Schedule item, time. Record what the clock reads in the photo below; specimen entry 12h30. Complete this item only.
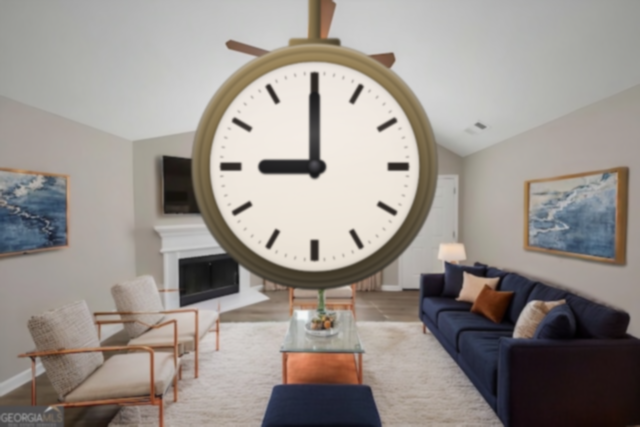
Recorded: 9h00
